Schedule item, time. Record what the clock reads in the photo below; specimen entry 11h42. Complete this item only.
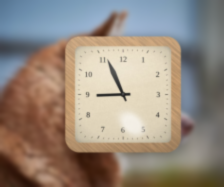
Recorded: 8h56
